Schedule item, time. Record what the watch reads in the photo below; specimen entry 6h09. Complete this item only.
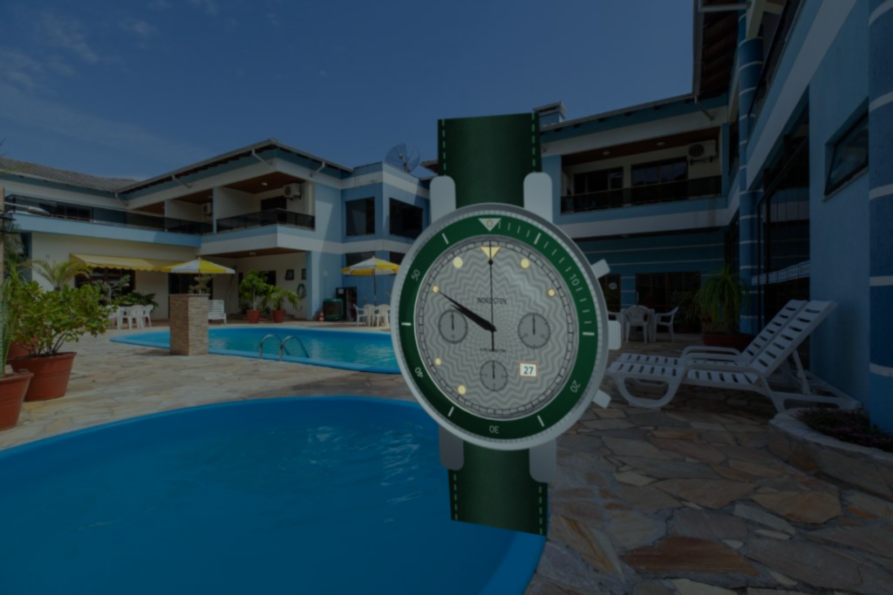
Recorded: 9h50
